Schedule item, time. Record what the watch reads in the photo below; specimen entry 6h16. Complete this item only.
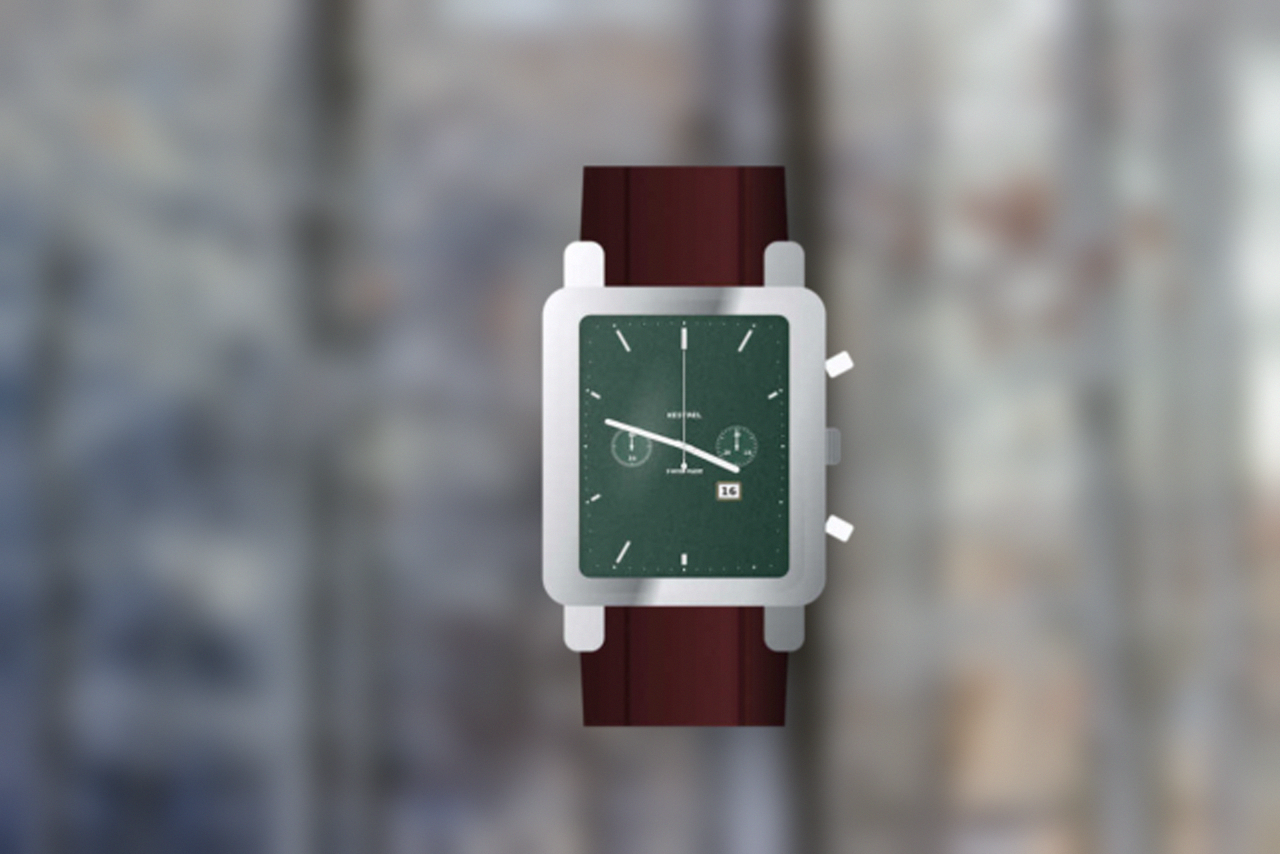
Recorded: 3h48
